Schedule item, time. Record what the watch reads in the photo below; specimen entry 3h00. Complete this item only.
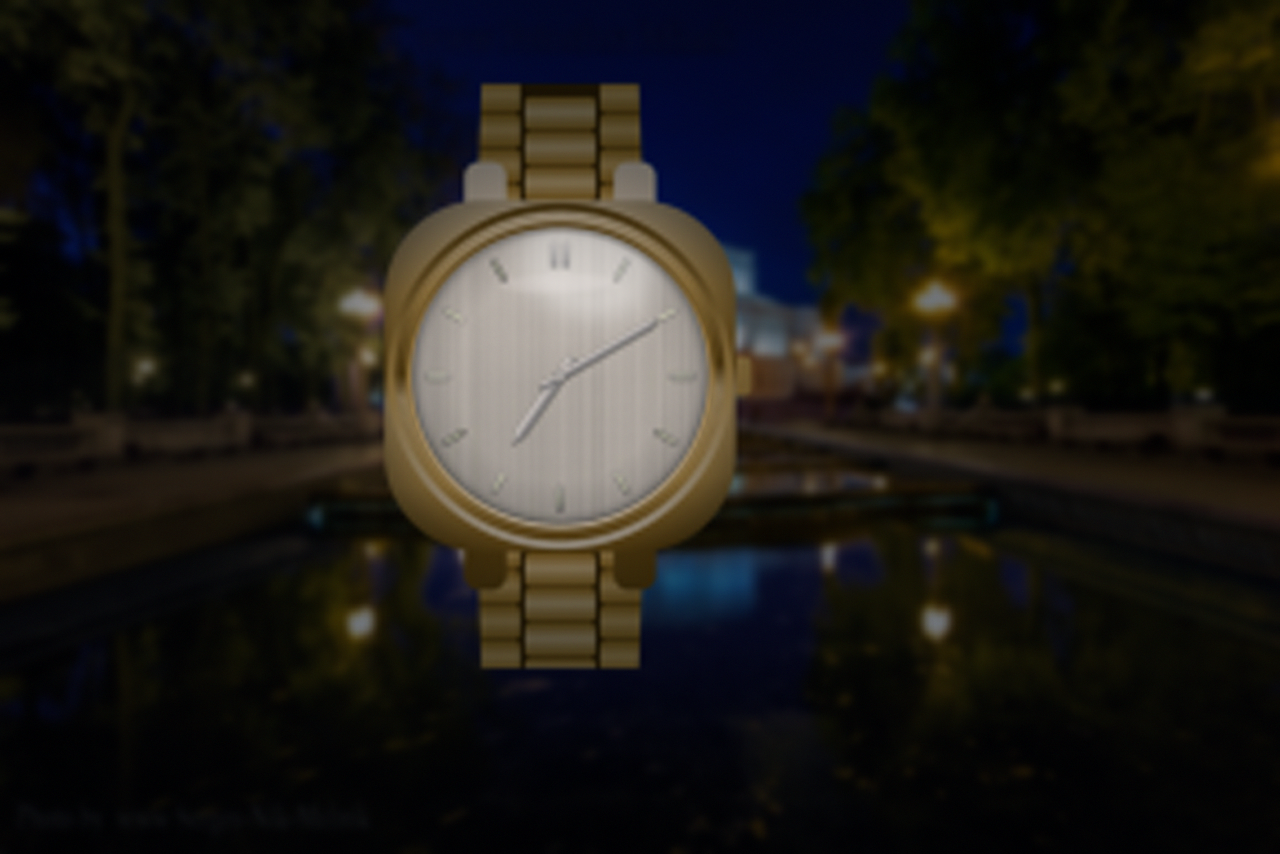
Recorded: 7h10
